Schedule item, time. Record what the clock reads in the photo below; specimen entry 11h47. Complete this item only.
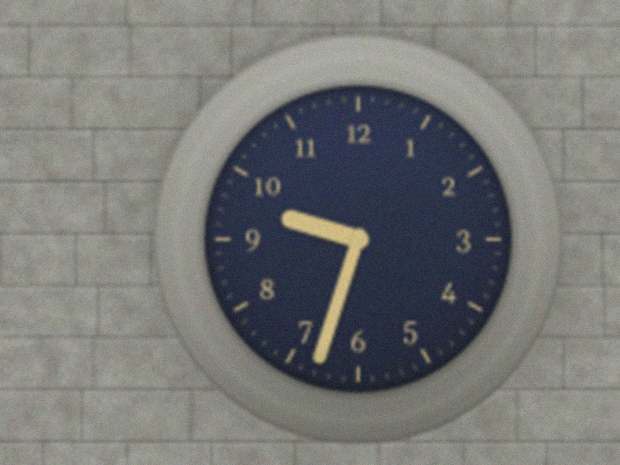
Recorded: 9h33
